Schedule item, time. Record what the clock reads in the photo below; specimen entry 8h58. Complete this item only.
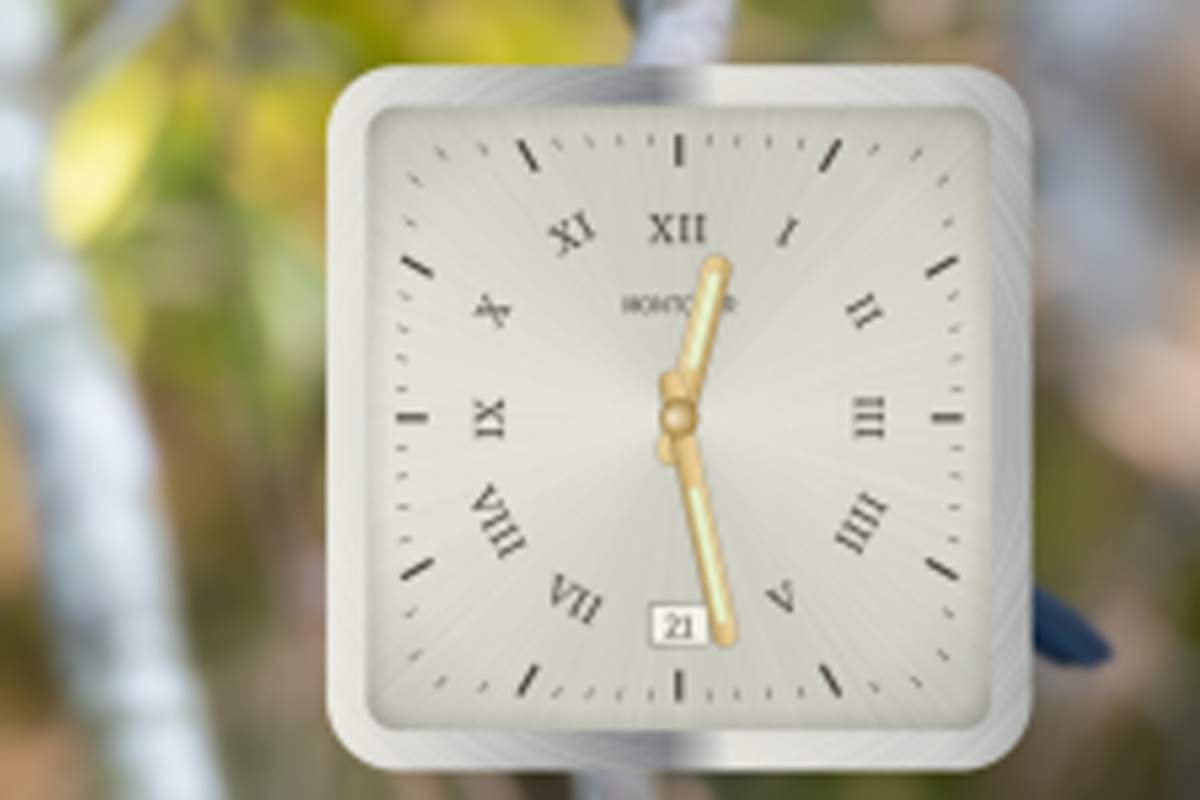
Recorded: 12h28
